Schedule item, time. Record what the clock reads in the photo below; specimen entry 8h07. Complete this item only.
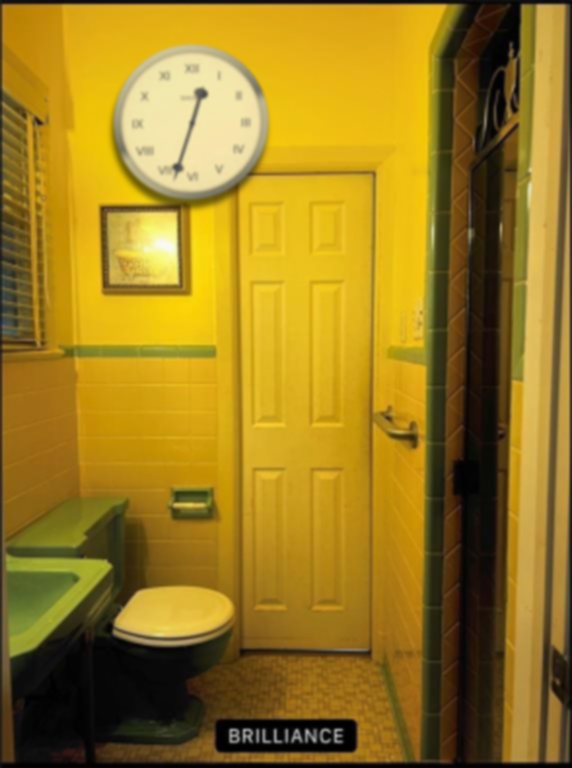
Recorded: 12h33
